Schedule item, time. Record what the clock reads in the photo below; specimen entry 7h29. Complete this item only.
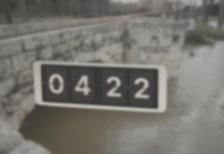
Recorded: 4h22
